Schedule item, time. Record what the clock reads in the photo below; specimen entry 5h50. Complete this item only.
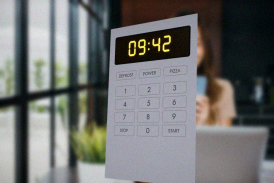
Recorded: 9h42
